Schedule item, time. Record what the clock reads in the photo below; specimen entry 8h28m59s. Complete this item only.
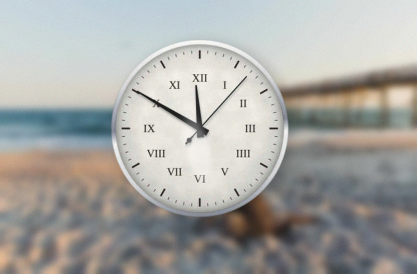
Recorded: 11h50m07s
